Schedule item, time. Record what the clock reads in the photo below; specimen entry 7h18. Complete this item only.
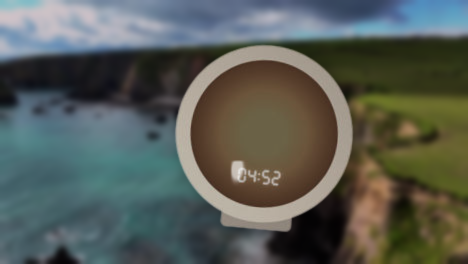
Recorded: 4h52
